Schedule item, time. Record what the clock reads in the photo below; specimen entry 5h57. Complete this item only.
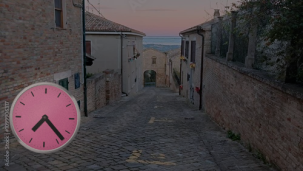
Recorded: 7h23
